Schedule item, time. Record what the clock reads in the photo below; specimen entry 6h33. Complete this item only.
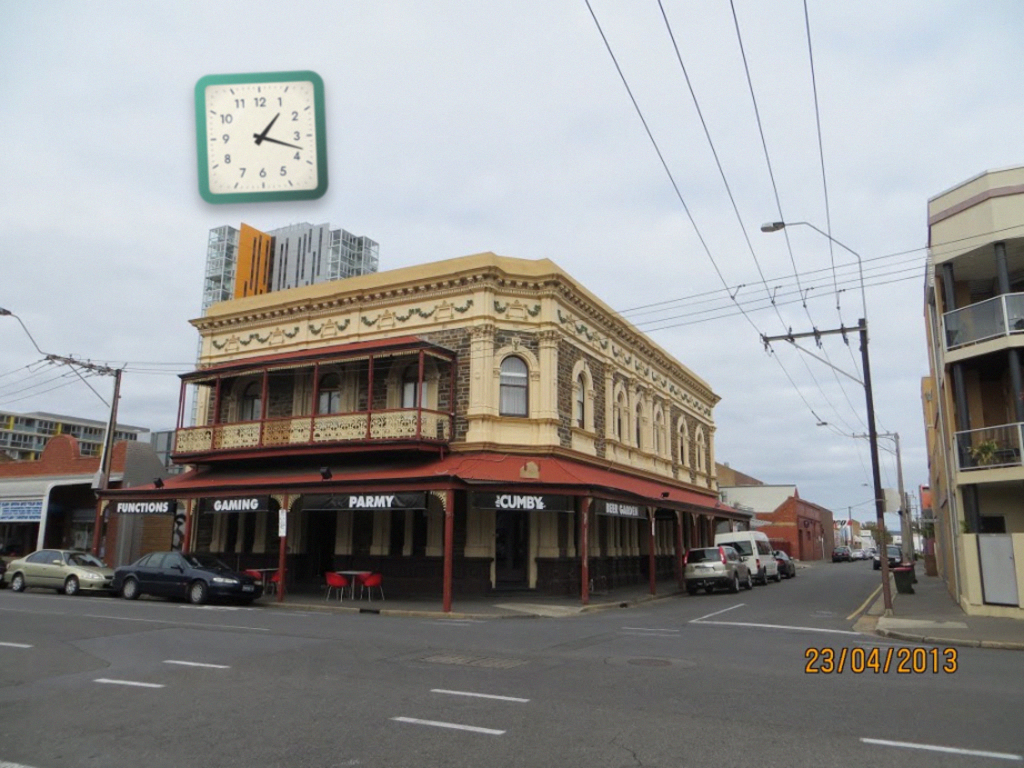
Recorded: 1h18
